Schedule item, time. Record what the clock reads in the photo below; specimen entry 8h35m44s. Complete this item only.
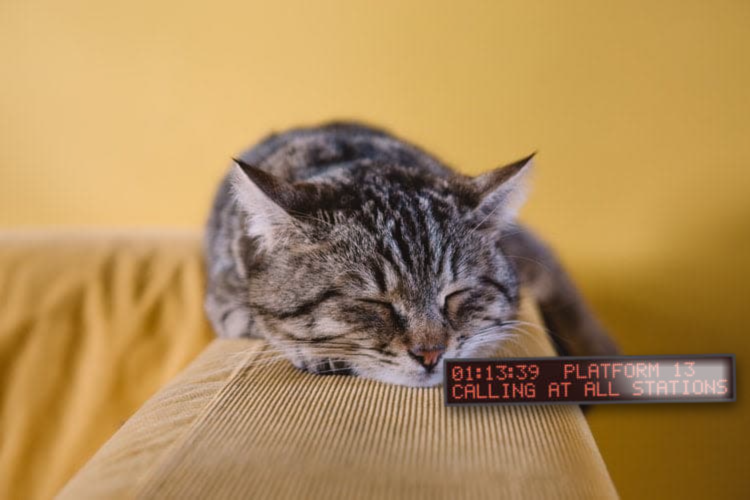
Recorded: 1h13m39s
